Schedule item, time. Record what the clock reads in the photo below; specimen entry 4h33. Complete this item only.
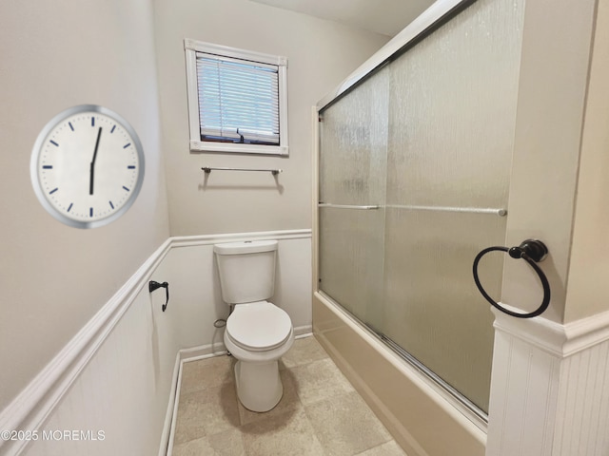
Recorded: 6h02
